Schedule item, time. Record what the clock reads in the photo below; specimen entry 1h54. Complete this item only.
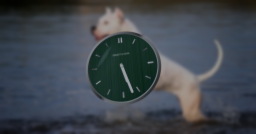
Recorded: 5h27
